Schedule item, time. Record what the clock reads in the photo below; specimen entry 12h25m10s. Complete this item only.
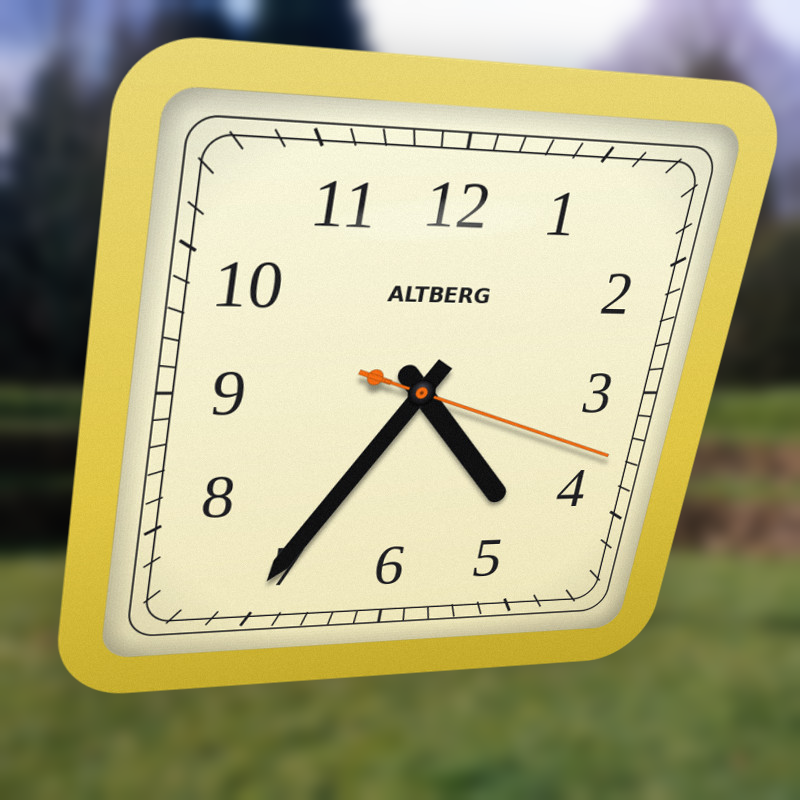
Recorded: 4h35m18s
